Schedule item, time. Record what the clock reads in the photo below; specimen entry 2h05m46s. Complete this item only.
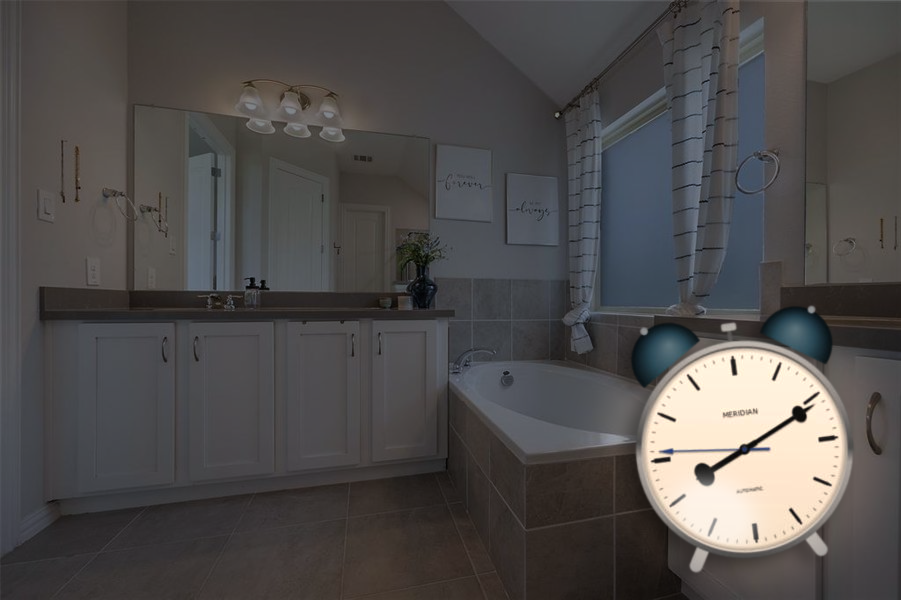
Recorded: 8h10m46s
